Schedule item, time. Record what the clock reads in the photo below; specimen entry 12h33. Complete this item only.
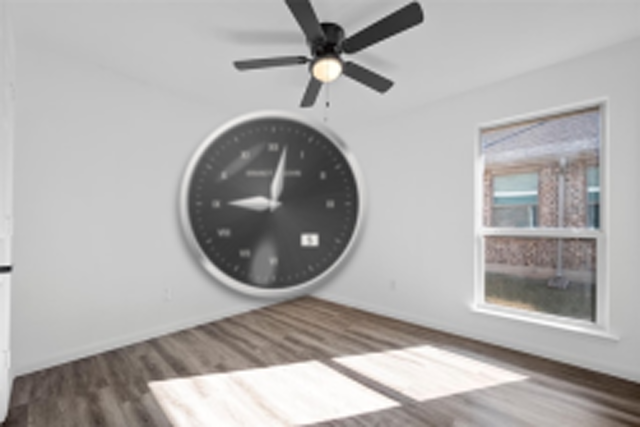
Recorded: 9h02
